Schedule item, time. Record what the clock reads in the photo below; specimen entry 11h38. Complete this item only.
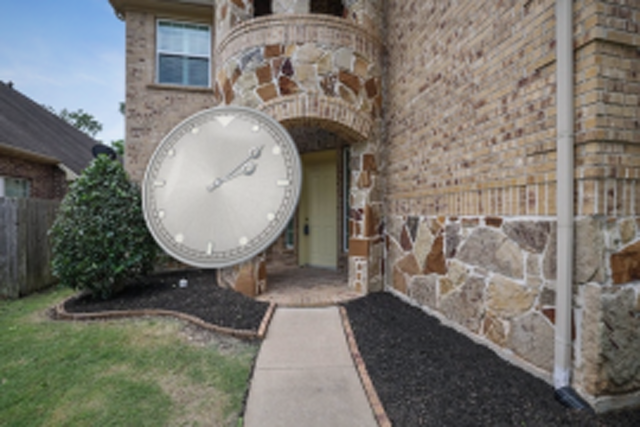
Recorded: 2h08
